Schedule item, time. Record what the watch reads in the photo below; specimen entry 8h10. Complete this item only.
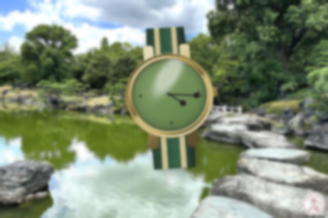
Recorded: 4h16
